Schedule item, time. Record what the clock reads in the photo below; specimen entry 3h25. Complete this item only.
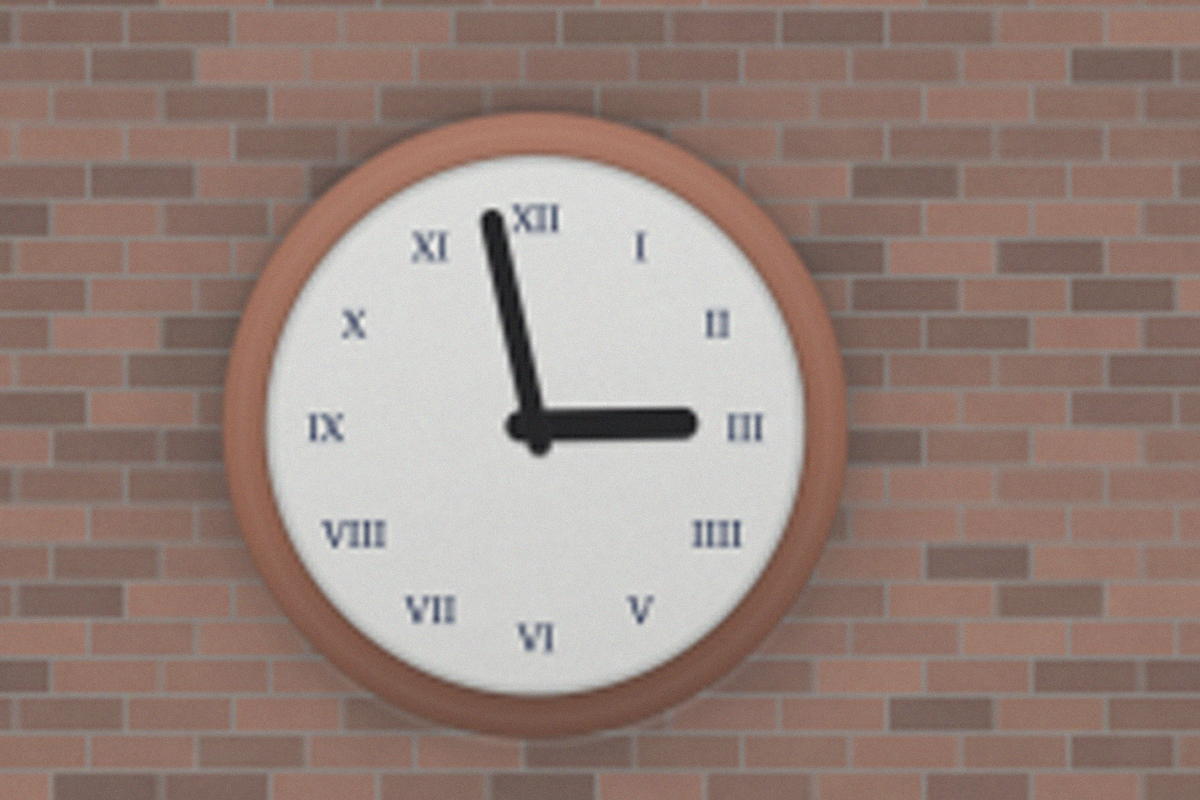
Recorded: 2h58
